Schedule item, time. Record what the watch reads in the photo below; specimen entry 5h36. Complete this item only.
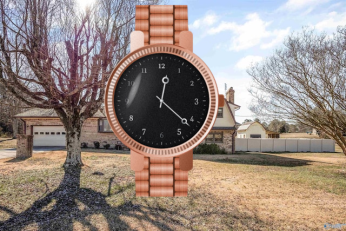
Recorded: 12h22
